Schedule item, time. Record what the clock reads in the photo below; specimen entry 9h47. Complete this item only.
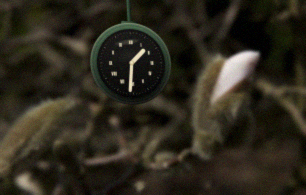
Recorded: 1h31
